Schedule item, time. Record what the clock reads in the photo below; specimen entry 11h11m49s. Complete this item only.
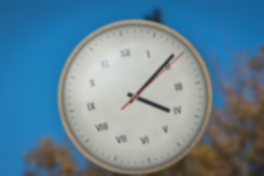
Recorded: 4h09m10s
